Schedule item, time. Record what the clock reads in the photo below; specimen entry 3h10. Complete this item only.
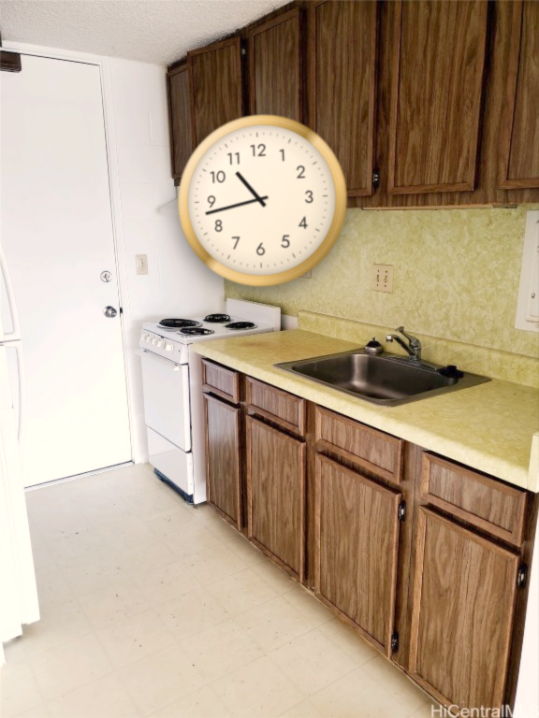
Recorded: 10h43
